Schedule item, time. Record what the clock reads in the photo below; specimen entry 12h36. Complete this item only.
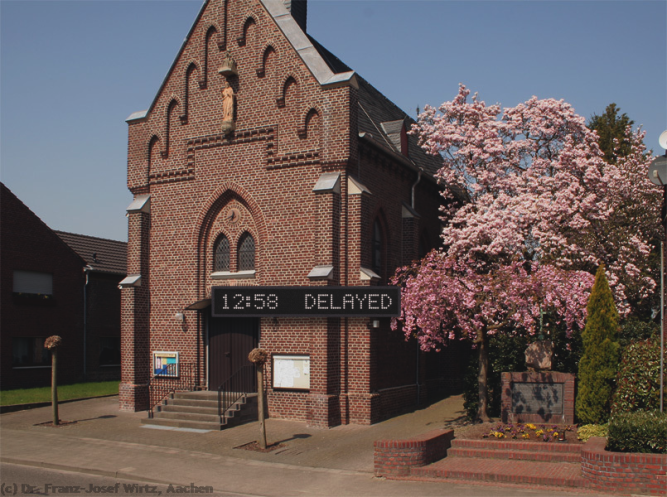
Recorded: 12h58
